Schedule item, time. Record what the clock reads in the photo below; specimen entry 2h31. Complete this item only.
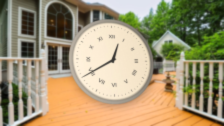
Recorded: 12h40
